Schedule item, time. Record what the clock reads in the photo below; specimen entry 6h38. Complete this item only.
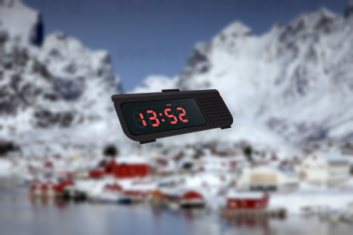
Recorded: 13h52
